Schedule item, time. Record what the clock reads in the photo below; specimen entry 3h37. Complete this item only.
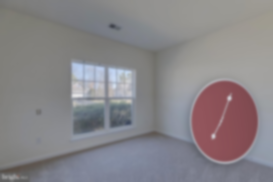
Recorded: 7h04
